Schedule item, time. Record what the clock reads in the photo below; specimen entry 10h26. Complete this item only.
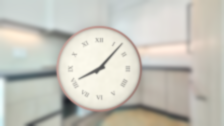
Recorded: 8h07
